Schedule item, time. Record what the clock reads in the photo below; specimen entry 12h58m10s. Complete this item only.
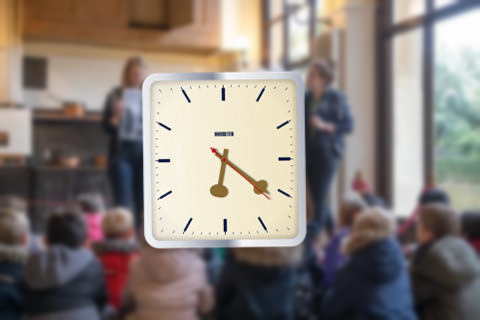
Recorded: 6h21m22s
